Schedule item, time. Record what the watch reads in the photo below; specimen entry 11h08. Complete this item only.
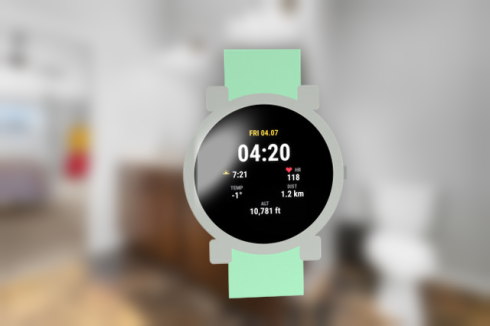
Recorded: 4h20
